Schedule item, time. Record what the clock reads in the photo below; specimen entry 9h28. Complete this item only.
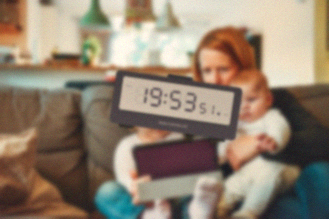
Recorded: 19h53
